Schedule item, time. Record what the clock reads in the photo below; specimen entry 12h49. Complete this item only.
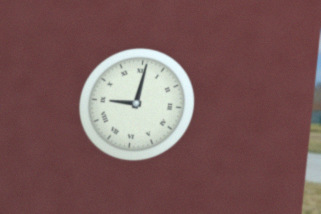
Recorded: 9h01
